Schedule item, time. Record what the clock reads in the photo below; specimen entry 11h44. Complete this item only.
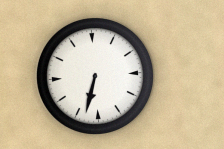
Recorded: 6h33
